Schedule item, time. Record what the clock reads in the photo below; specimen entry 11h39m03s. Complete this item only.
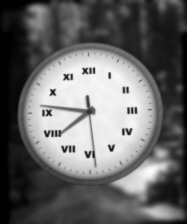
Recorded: 7h46m29s
